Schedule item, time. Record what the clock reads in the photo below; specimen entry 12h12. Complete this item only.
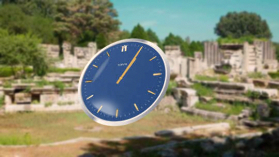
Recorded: 1h05
